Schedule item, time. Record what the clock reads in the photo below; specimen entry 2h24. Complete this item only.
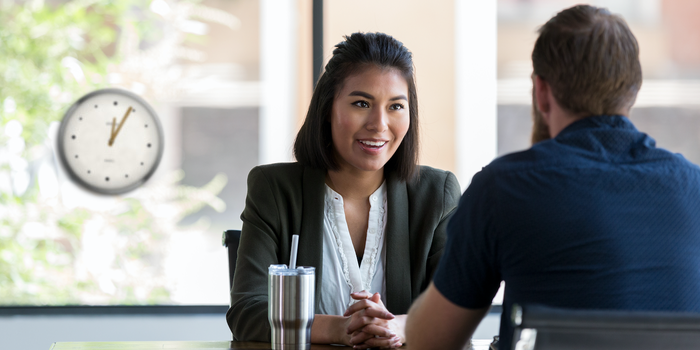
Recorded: 12h04
